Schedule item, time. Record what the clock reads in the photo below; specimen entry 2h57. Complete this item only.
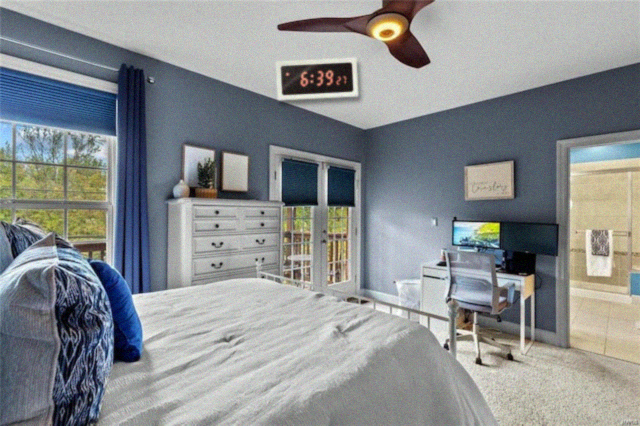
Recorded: 6h39
